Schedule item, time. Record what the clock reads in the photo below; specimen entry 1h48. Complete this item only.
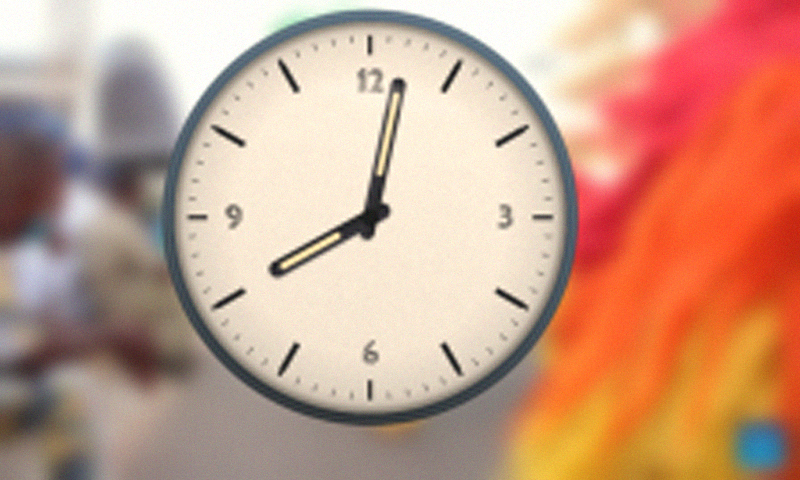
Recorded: 8h02
